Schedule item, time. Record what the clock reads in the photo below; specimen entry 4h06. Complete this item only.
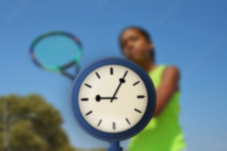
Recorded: 9h05
